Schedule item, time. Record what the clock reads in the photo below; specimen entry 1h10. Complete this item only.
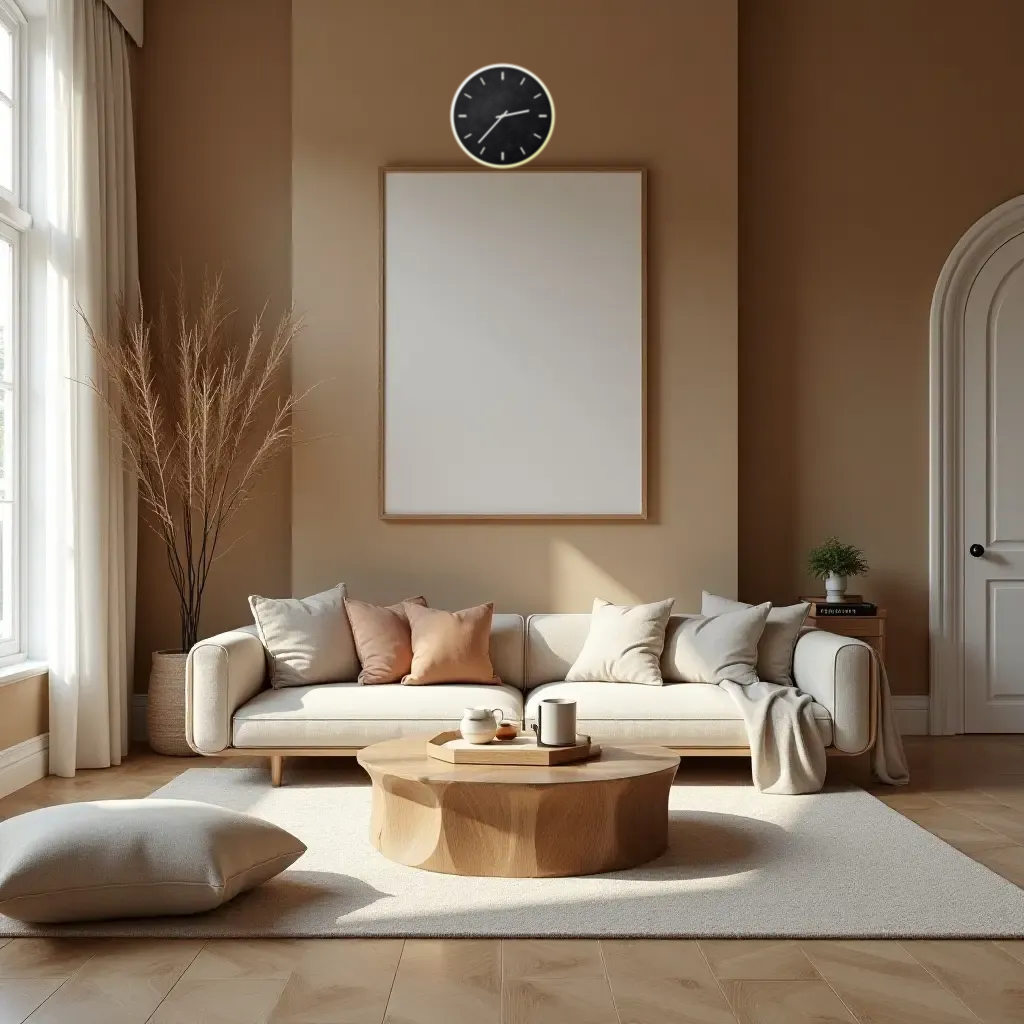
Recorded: 2h37
